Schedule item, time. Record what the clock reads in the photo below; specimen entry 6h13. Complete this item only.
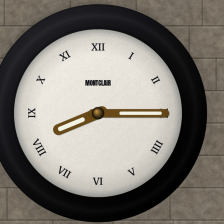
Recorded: 8h15
